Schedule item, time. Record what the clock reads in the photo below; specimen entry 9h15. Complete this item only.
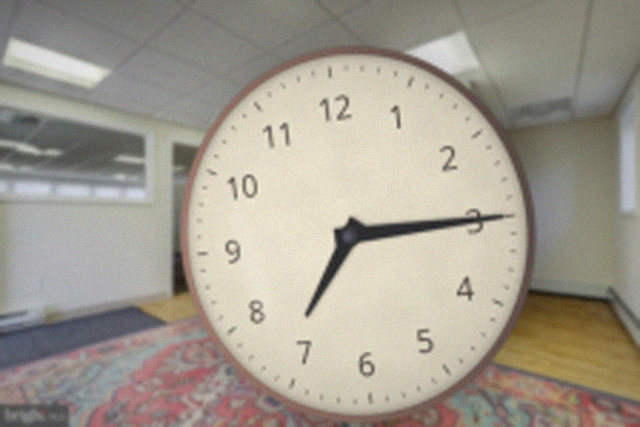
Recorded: 7h15
